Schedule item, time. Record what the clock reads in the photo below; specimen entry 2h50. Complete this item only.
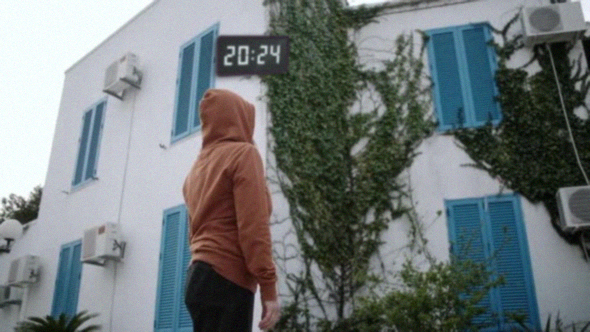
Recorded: 20h24
